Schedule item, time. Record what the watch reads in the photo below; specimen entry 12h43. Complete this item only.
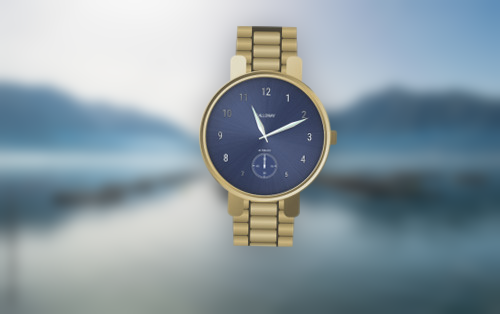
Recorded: 11h11
